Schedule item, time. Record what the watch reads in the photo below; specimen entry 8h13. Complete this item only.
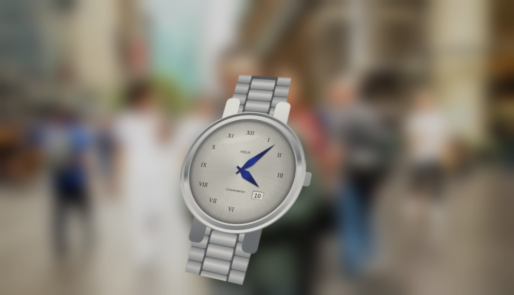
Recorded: 4h07
